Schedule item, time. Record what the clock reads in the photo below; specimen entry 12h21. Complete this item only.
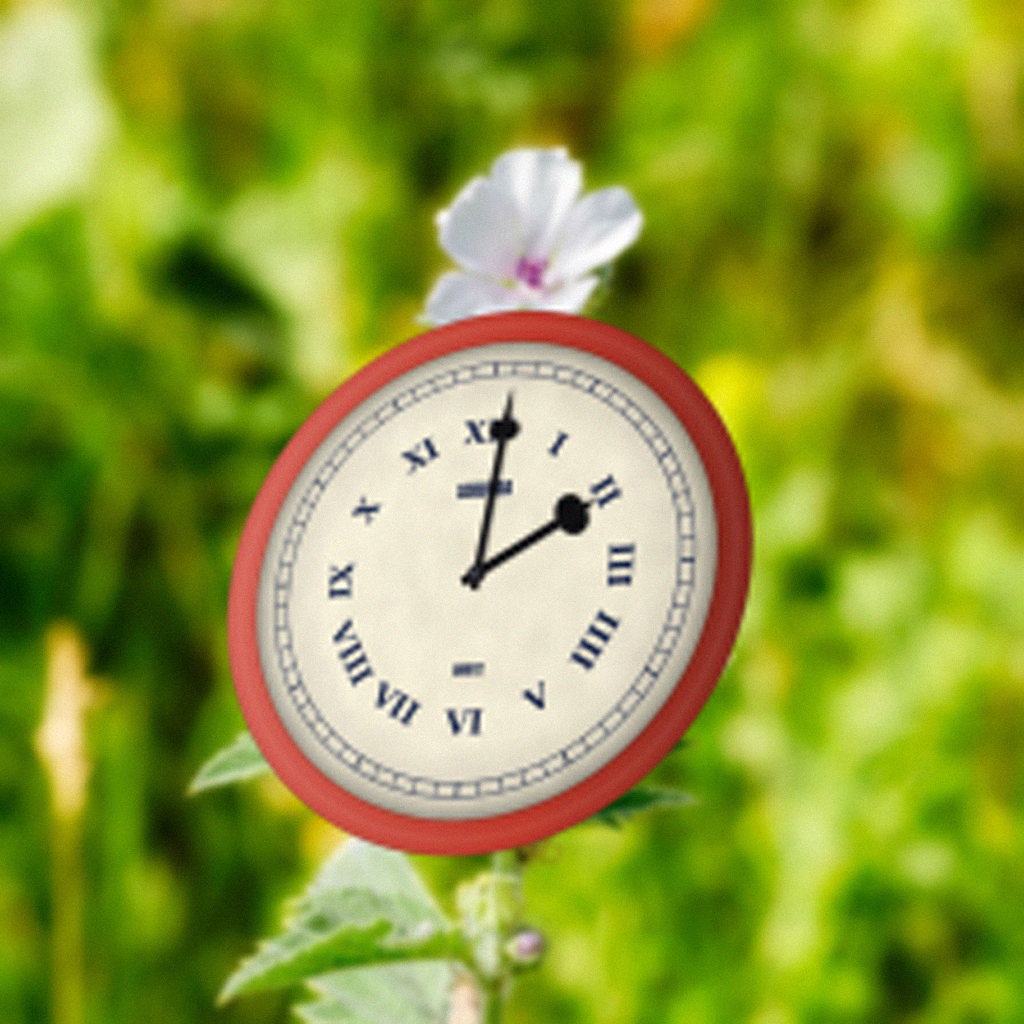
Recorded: 2h01
